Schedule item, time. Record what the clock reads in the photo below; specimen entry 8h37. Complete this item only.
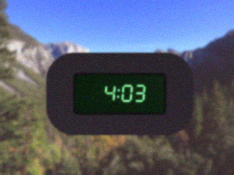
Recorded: 4h03
